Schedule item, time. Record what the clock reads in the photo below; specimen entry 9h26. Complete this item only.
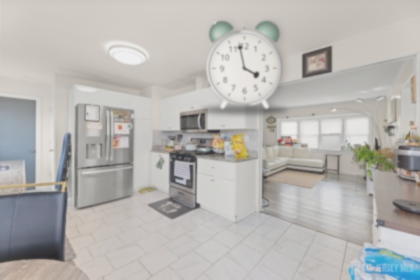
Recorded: 3h58
